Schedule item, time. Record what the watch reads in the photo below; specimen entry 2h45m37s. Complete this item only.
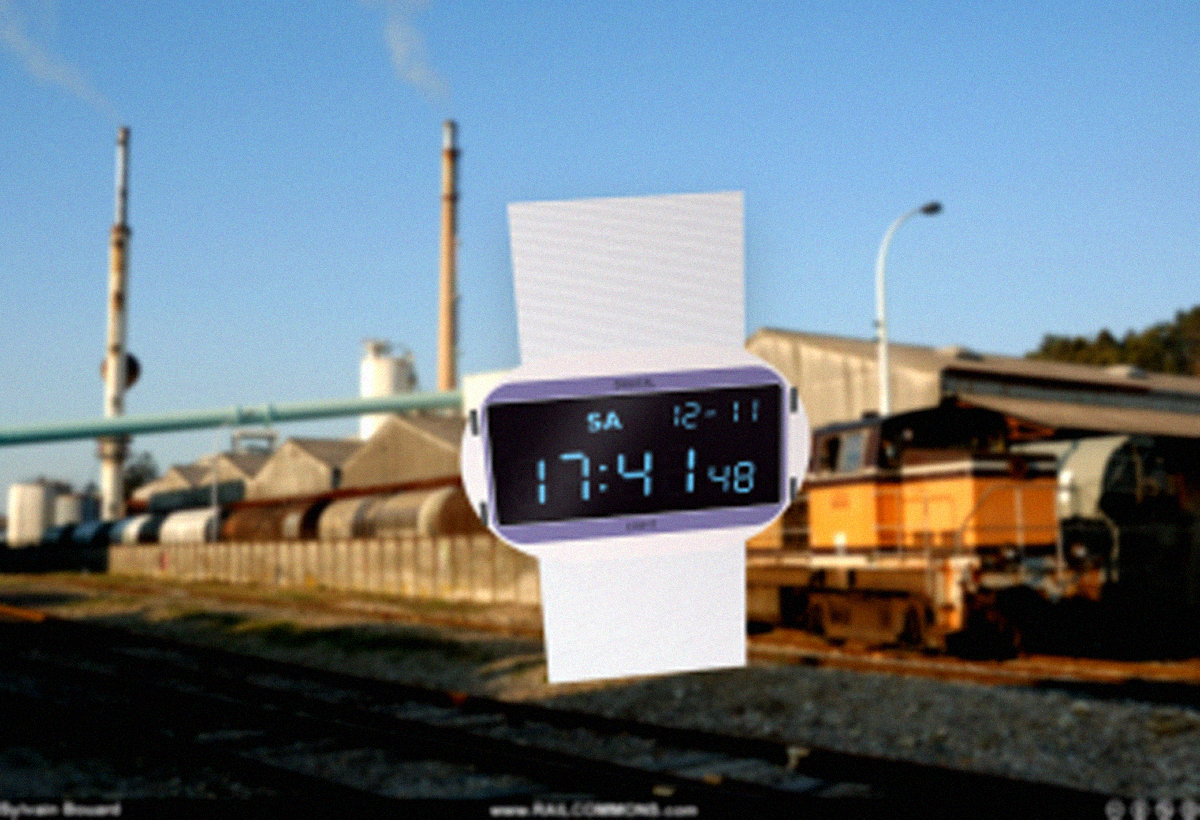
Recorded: 17h41m48s
